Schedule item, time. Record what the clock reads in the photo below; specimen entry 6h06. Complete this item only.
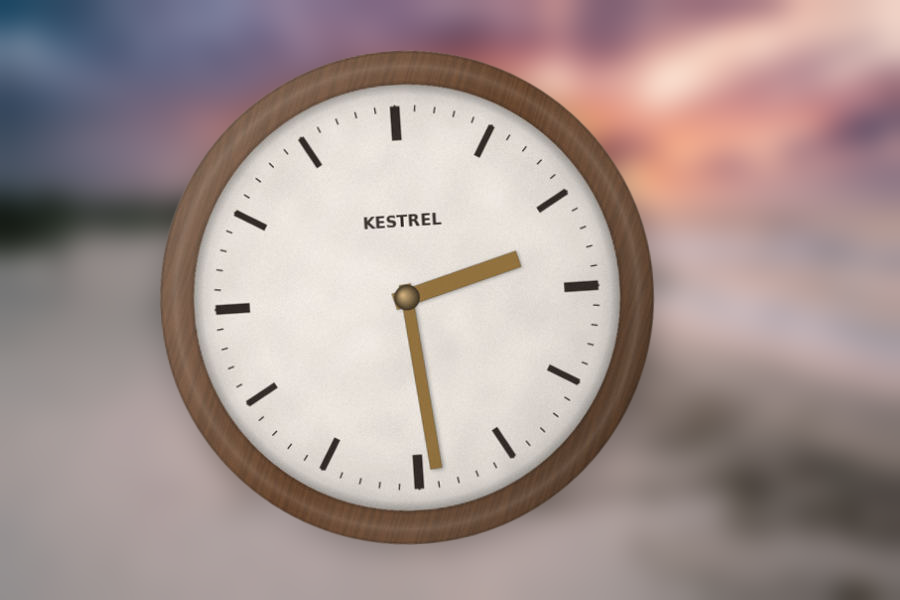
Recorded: 2h29
